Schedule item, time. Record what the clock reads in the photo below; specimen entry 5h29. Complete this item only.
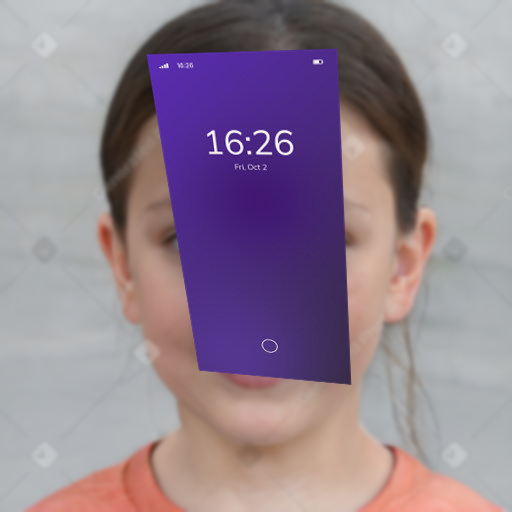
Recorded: 16h26
